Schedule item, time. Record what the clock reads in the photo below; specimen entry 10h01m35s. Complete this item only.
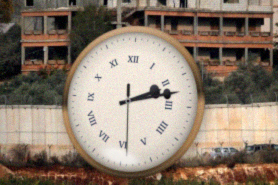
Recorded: 2h12m29s
